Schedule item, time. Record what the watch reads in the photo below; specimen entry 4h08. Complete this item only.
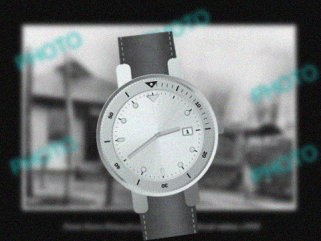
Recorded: 2h40
